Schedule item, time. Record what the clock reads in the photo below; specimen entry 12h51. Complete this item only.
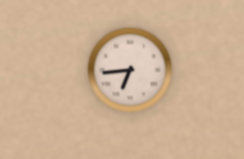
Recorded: 6h44
